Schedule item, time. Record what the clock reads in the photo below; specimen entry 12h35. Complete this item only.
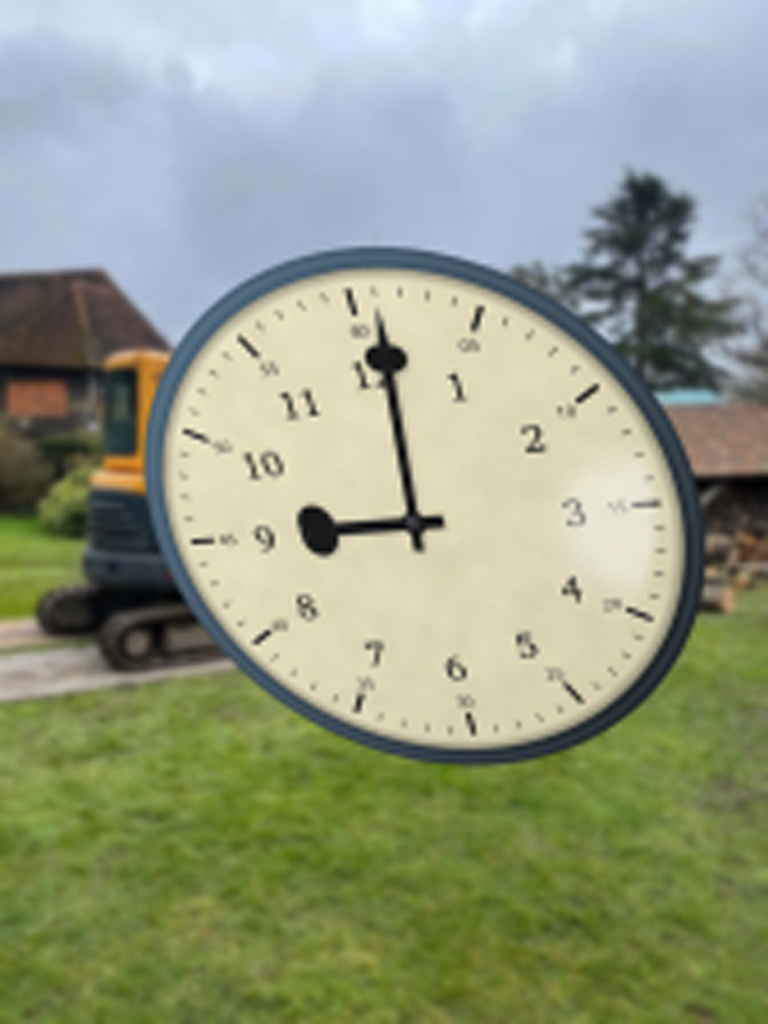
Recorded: 9h01
